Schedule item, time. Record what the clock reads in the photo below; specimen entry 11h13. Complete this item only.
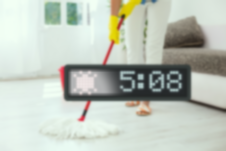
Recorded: 5h08
